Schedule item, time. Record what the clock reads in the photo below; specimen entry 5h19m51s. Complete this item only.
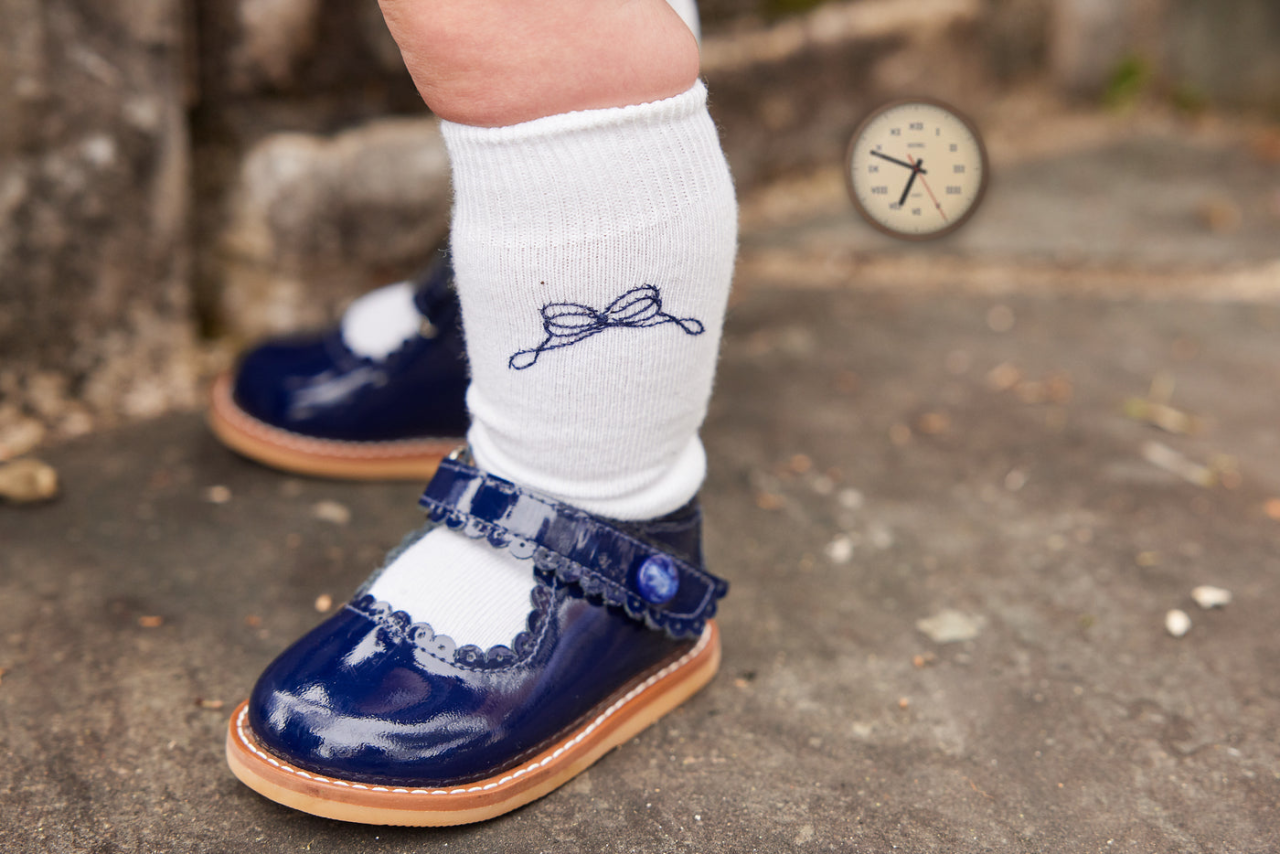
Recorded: 6h48m25s
